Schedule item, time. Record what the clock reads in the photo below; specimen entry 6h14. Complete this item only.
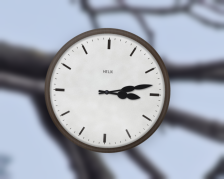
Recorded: 3h13
